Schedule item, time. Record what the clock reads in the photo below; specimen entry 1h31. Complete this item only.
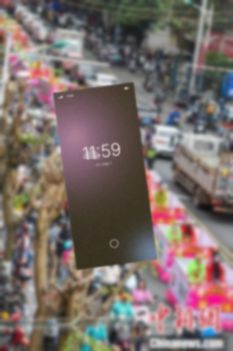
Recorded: 11h59
